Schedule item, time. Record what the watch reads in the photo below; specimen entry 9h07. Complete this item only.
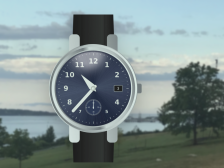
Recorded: 10h37
